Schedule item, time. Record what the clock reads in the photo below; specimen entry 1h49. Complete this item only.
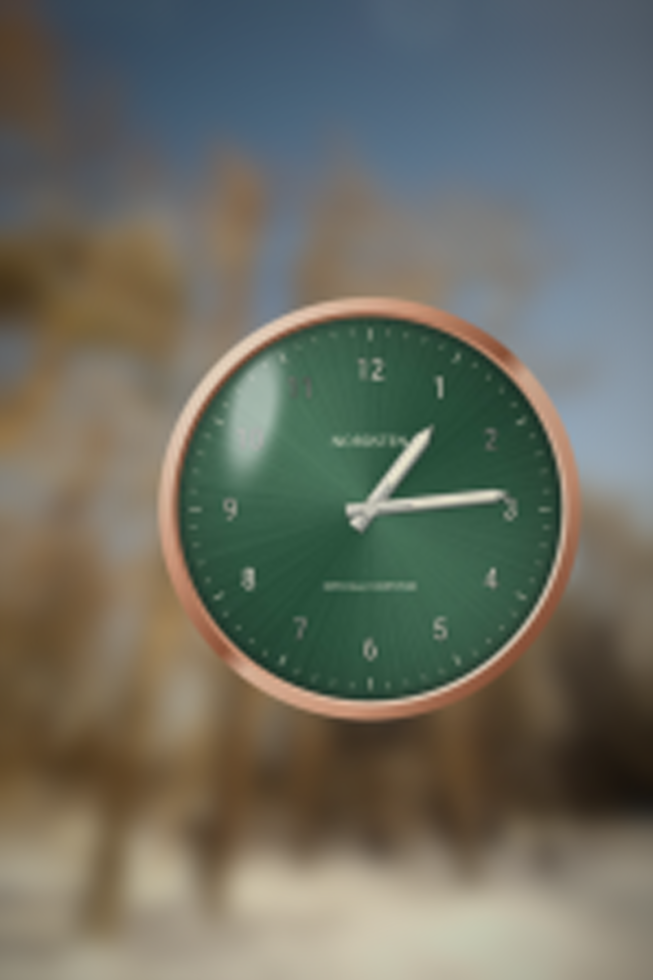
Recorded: 1h14
